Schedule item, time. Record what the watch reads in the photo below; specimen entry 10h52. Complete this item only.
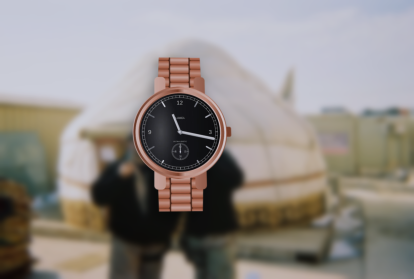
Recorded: 11h17
